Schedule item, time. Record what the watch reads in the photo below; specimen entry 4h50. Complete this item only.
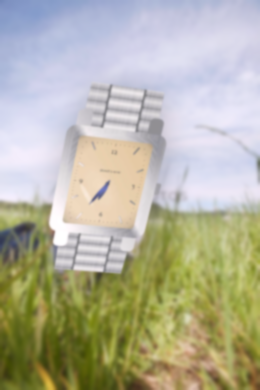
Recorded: 6h35
